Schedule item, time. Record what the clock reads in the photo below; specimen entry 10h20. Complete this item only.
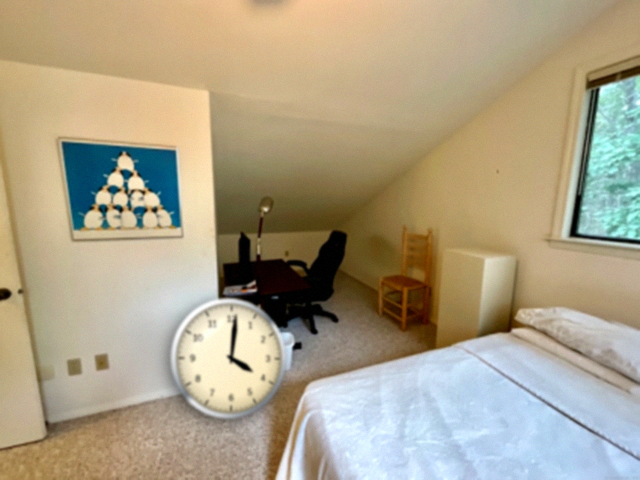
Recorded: 4h01
